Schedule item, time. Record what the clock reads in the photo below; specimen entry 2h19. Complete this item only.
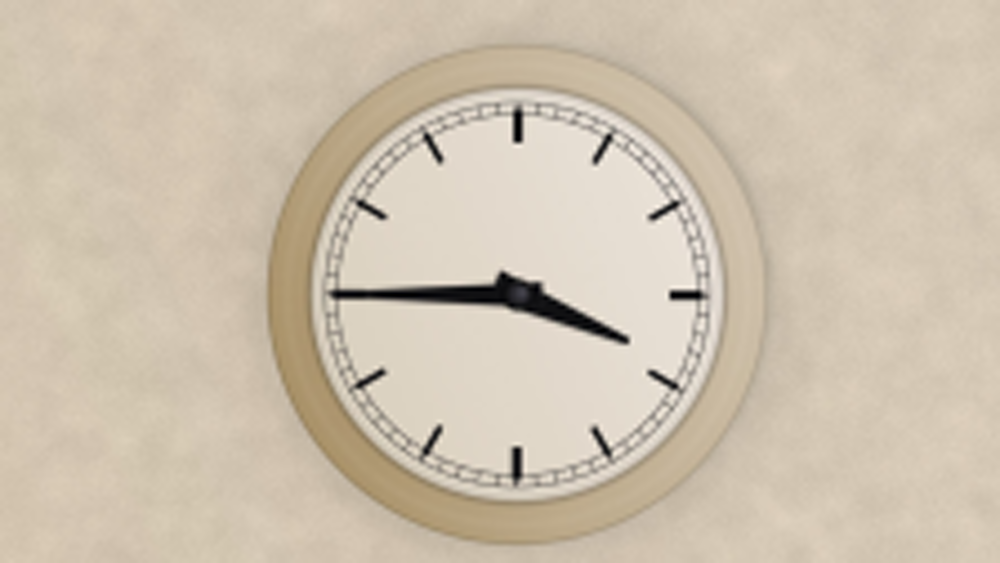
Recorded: 3h45
